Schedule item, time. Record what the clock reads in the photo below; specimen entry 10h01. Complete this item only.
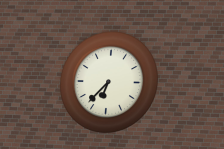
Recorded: 6h37
